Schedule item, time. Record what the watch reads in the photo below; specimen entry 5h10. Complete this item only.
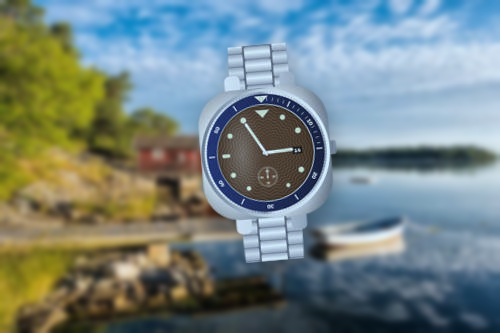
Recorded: 2h55
